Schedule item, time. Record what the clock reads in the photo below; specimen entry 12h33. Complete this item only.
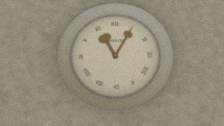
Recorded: 11h05
